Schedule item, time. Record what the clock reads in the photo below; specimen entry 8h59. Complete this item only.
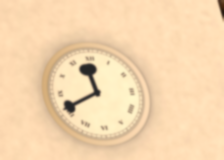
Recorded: 11h41
